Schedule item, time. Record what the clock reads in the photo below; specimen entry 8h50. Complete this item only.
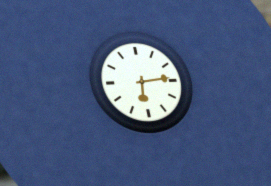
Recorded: 6h14
